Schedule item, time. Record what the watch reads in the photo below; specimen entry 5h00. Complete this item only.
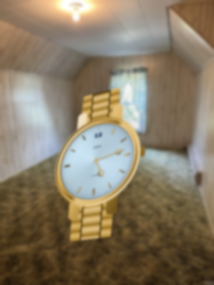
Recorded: 5h13
